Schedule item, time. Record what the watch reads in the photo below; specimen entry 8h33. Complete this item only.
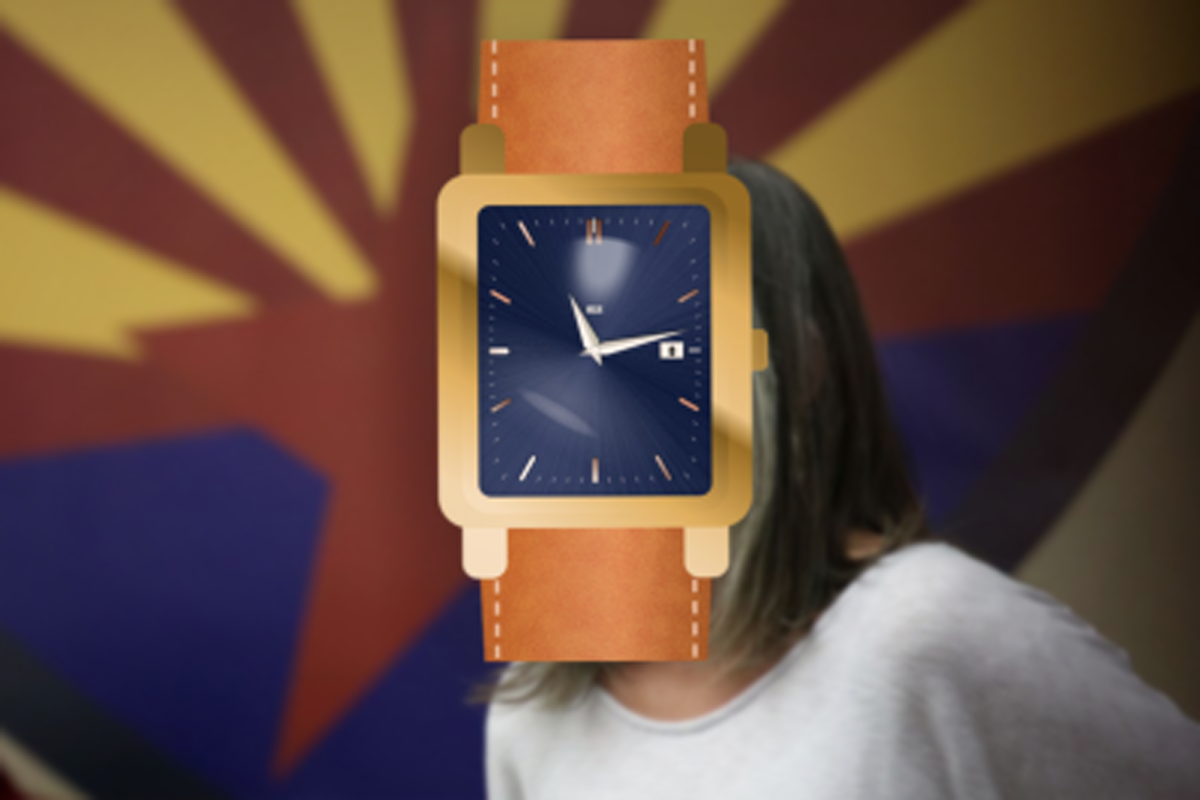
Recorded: 11h13
